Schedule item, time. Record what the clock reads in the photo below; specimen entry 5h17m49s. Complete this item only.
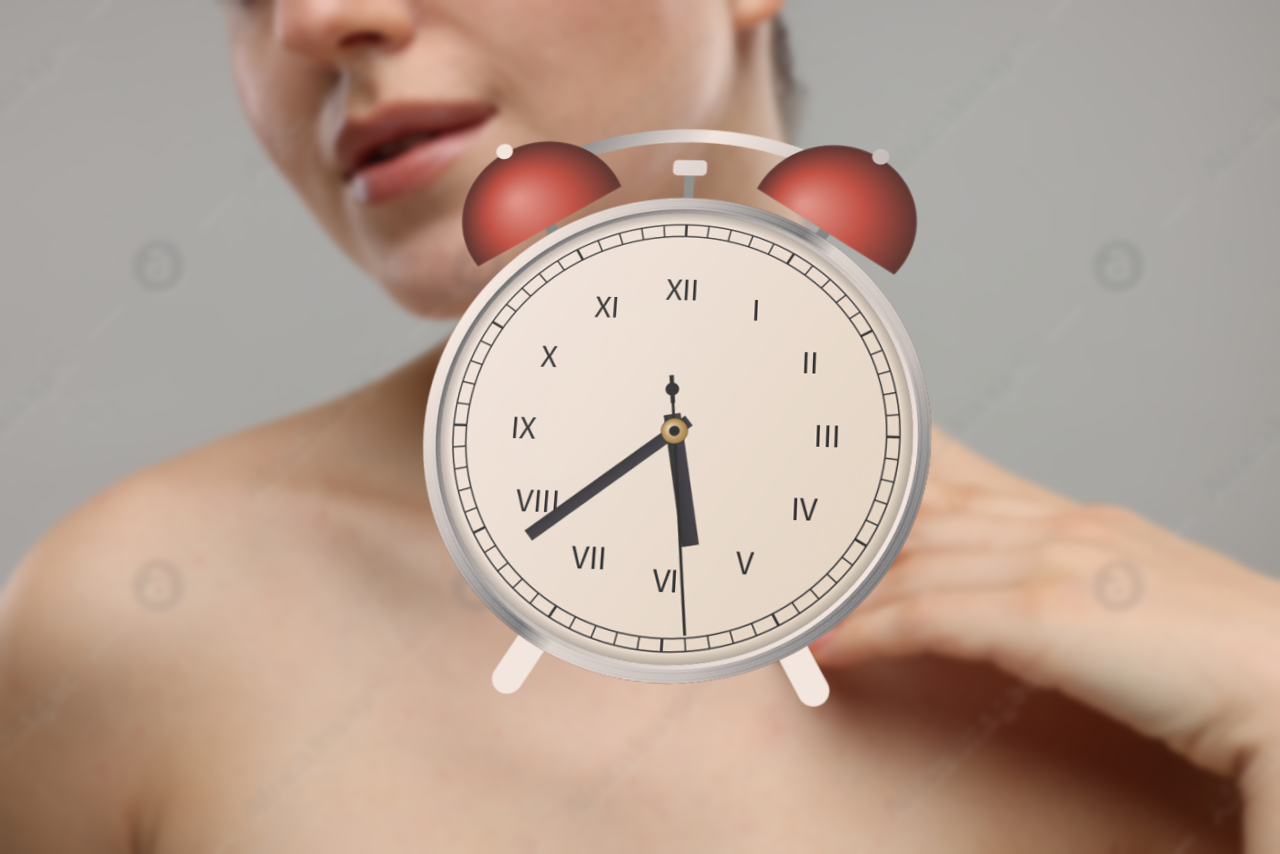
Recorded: 5h38m29s
